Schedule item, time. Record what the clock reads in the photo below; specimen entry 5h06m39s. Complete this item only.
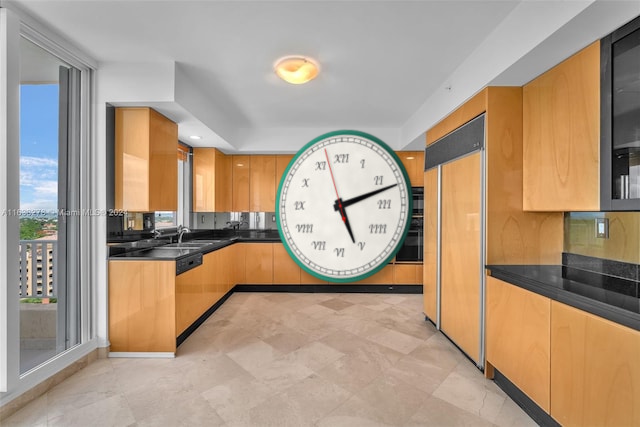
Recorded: 5h11m57s
